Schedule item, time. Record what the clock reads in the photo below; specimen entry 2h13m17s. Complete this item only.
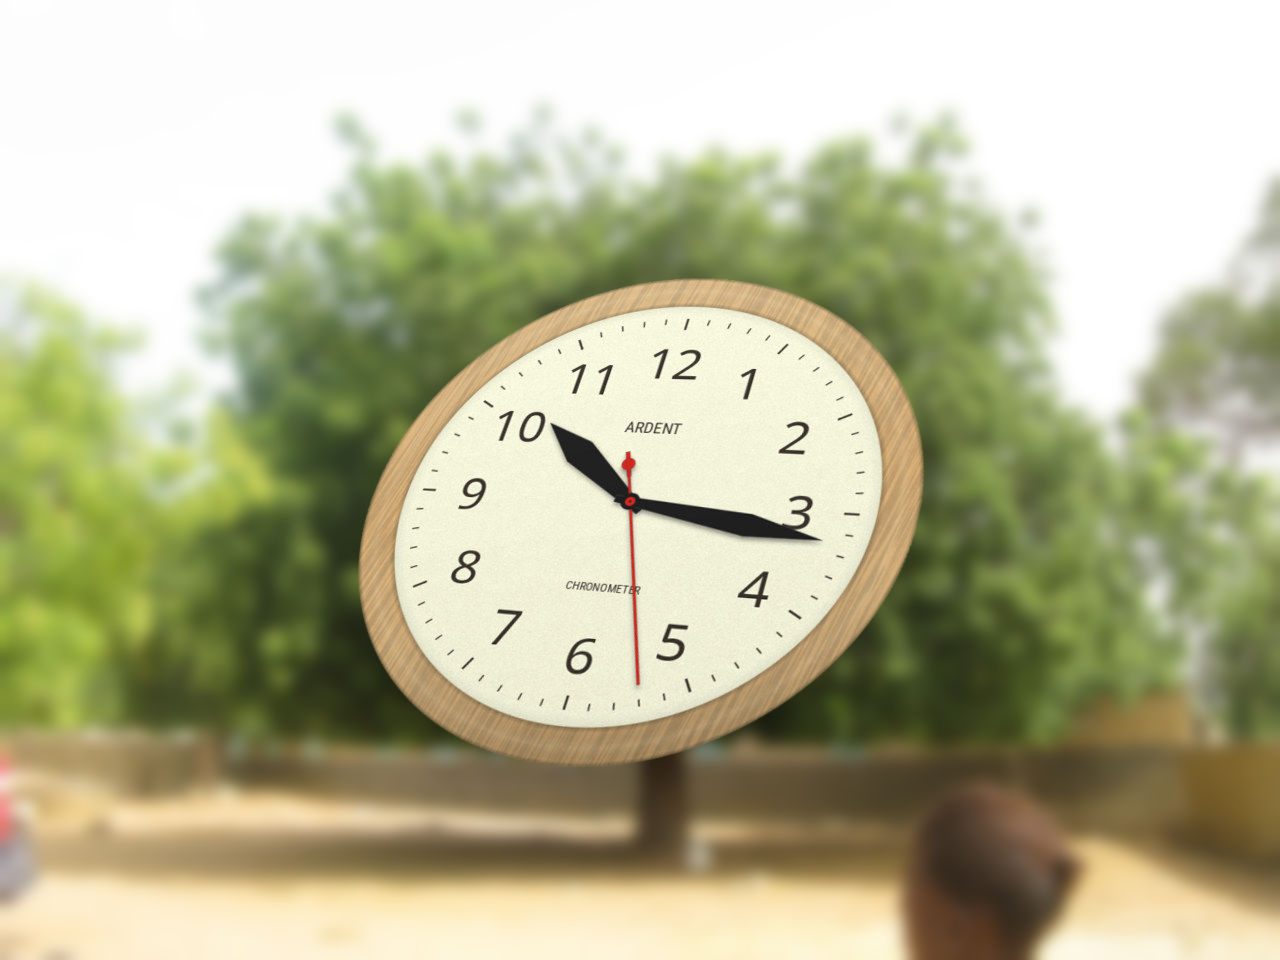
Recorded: 10h16m27s
